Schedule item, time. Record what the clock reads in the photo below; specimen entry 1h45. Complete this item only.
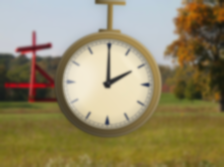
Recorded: 2h00
